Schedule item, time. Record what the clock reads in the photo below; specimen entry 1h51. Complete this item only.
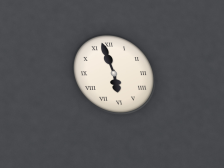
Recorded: 5h58
